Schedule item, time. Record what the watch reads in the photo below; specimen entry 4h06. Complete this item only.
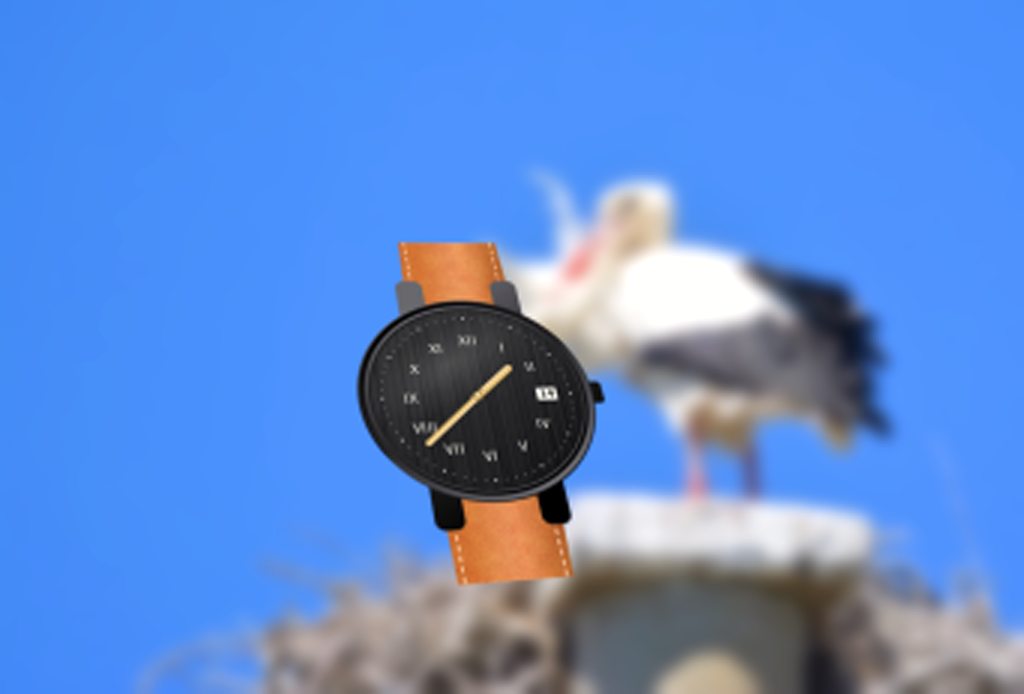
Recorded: 1h38
